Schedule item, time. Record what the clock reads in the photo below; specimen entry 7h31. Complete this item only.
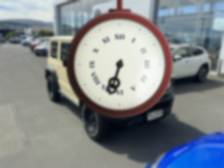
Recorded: 6h33
